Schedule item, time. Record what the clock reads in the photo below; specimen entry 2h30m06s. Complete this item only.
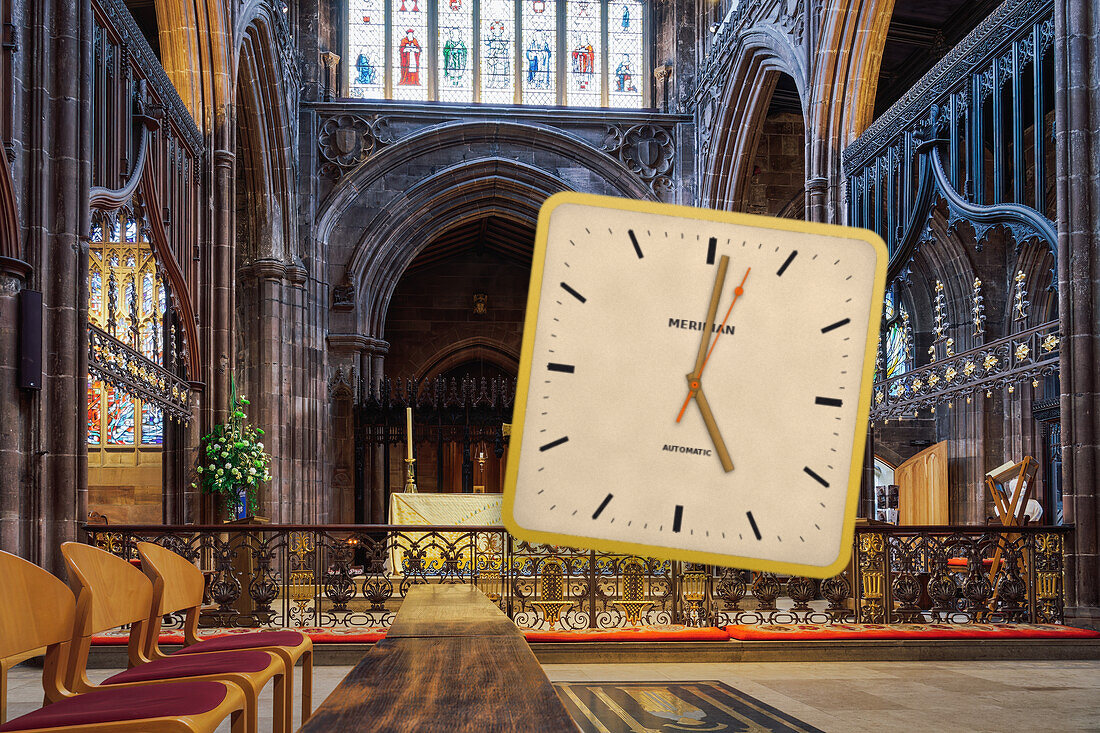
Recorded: 5h01m03s
